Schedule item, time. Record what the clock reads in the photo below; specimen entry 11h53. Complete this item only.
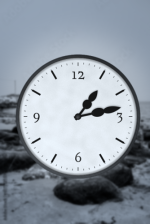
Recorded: 1h13
